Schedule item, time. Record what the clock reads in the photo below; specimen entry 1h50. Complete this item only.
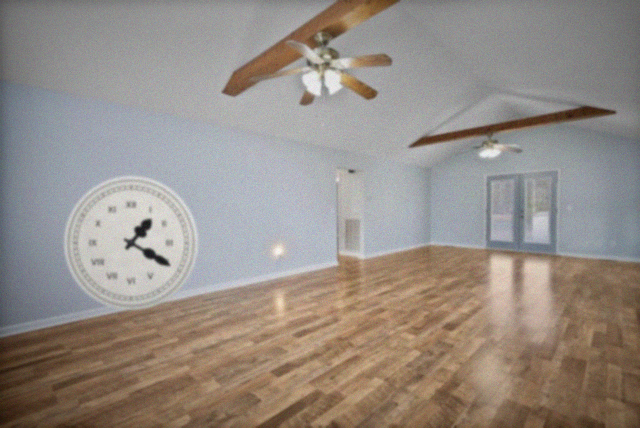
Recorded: 1h20
